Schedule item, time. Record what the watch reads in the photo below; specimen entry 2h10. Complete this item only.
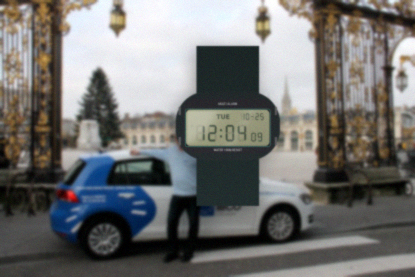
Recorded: 12h04
